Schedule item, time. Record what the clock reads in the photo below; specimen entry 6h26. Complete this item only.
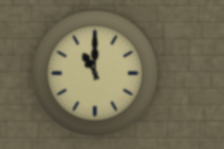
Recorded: 11h00
